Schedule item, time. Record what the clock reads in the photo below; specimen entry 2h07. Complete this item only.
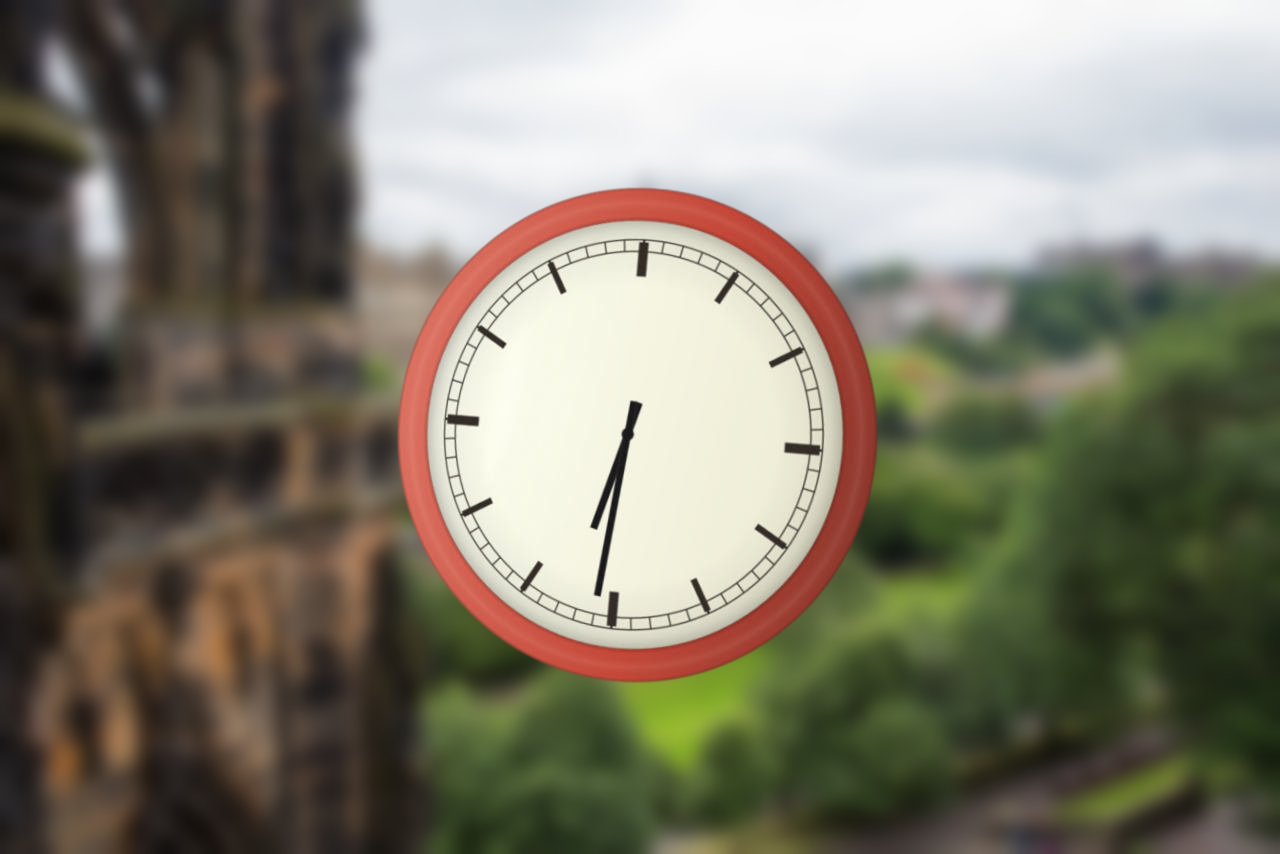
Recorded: 6h31
